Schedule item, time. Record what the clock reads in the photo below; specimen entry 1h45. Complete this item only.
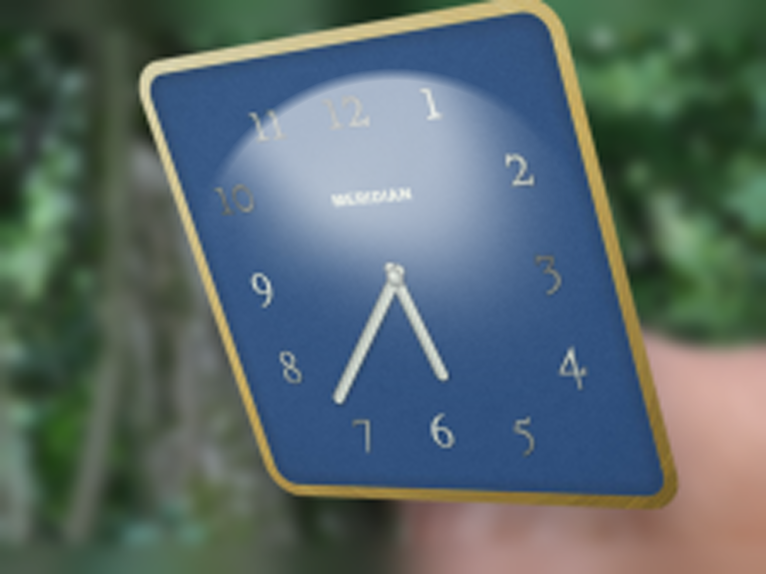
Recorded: 5h37
